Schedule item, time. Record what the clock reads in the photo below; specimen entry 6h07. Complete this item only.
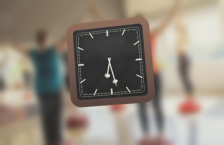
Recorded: 6h28
